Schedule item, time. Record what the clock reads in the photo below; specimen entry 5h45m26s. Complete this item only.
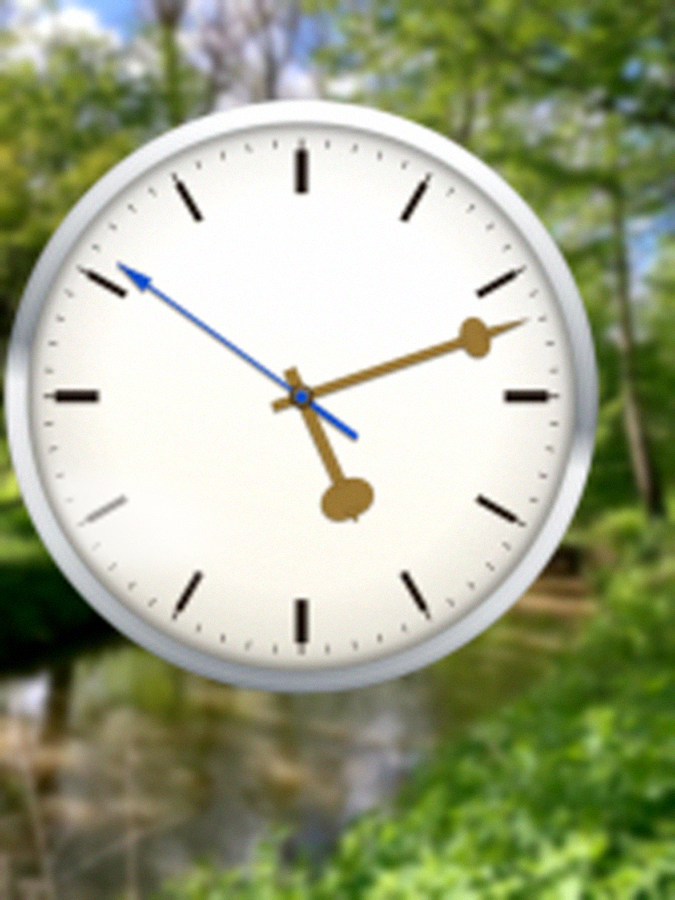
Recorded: 5h11m51s
